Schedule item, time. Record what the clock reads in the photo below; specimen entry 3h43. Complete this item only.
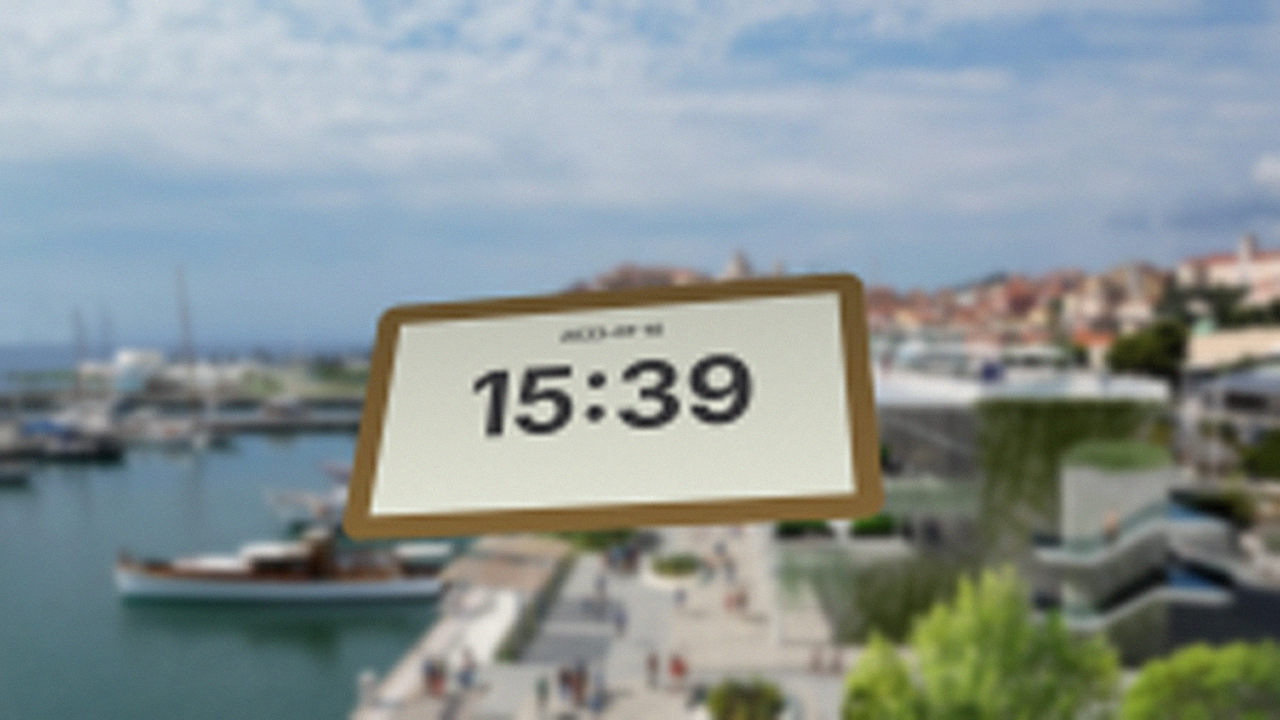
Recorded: 15h39
